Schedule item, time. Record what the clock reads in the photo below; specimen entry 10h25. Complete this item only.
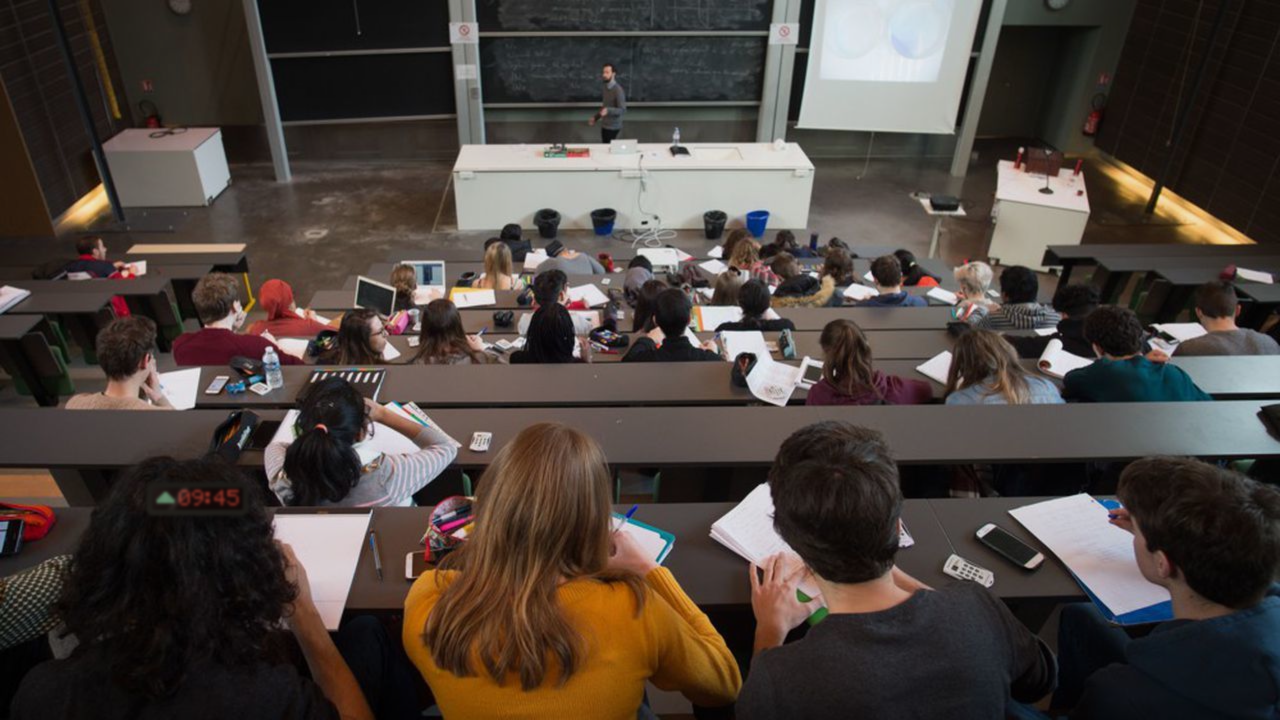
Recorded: 9h45
